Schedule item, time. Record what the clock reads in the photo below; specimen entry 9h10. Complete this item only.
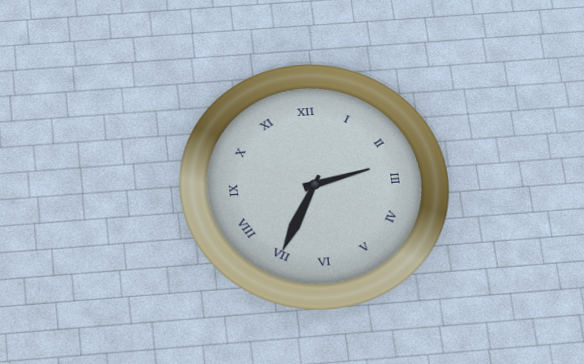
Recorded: 2h35
